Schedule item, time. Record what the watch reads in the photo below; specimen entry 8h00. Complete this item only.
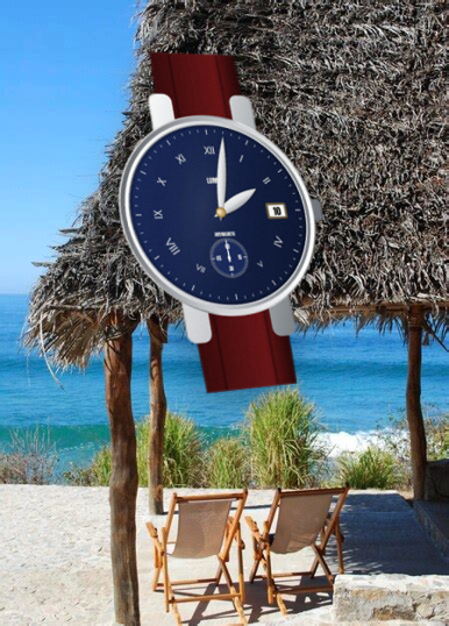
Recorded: 2h02
